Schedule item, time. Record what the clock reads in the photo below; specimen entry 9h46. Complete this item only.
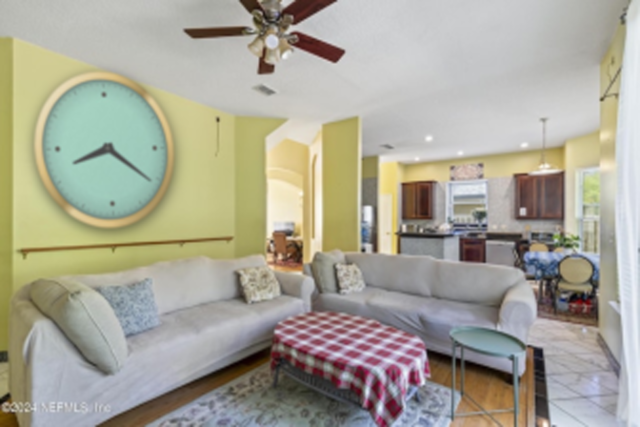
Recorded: 8h21
